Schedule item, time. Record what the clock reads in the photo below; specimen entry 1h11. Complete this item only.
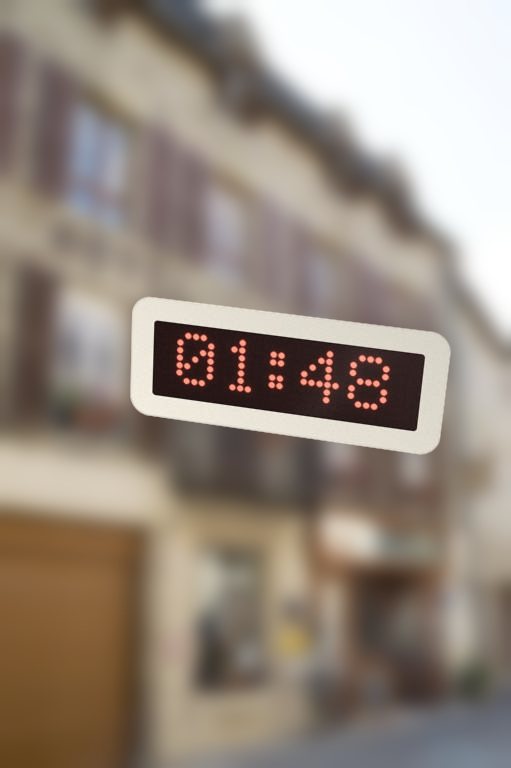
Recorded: 1h48
